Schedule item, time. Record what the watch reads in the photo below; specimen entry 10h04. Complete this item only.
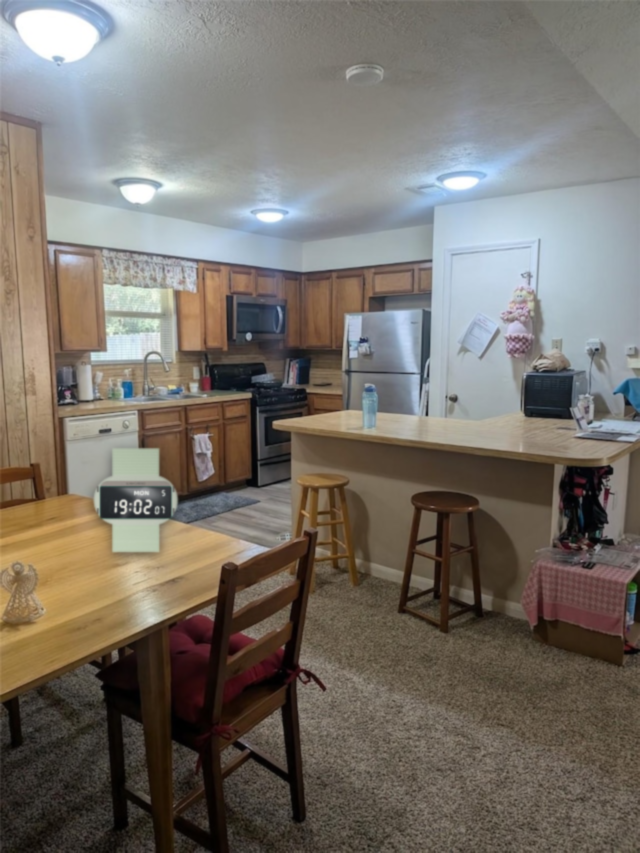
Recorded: 19h02
